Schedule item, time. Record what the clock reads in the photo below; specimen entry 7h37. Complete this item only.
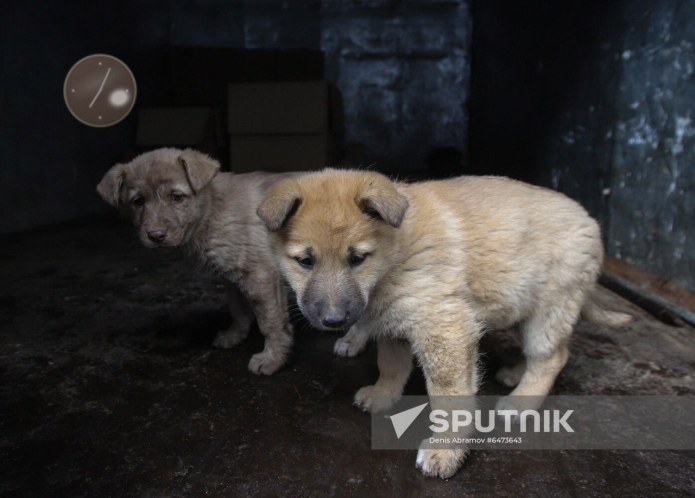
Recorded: 7h04
